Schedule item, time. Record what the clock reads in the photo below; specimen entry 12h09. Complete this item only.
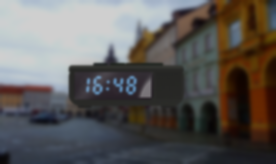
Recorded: 16h48
